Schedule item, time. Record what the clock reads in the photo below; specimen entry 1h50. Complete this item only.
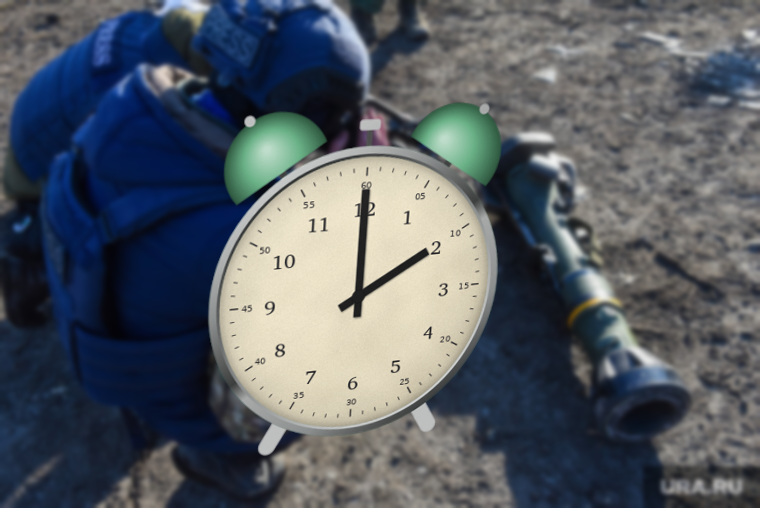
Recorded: 2h00
